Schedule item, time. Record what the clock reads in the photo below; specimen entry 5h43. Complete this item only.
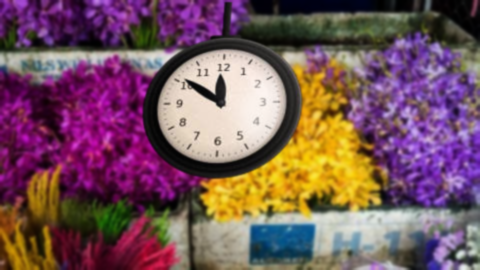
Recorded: 11h51
